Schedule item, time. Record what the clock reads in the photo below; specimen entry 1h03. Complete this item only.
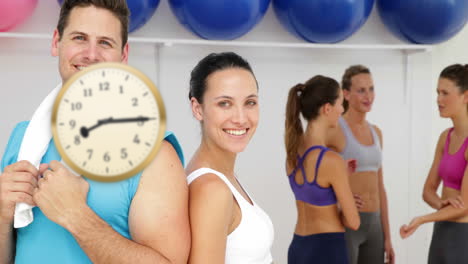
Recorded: 8h15
